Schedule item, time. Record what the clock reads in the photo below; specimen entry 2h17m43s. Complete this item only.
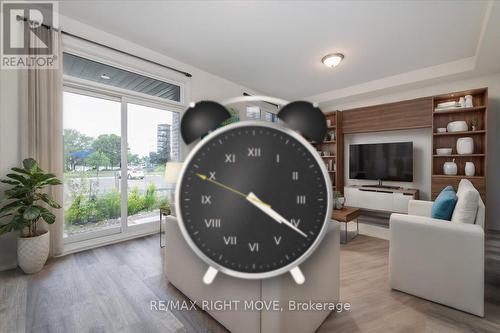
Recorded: 4h20m49s
